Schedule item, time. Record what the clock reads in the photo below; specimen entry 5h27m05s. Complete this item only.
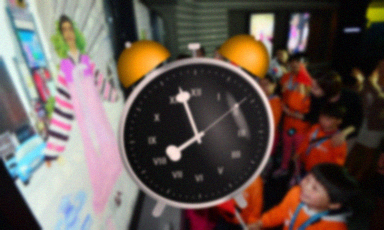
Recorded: 7h57m09s
